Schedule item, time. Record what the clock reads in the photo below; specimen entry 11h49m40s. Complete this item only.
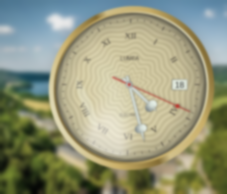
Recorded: 4h27m19s
